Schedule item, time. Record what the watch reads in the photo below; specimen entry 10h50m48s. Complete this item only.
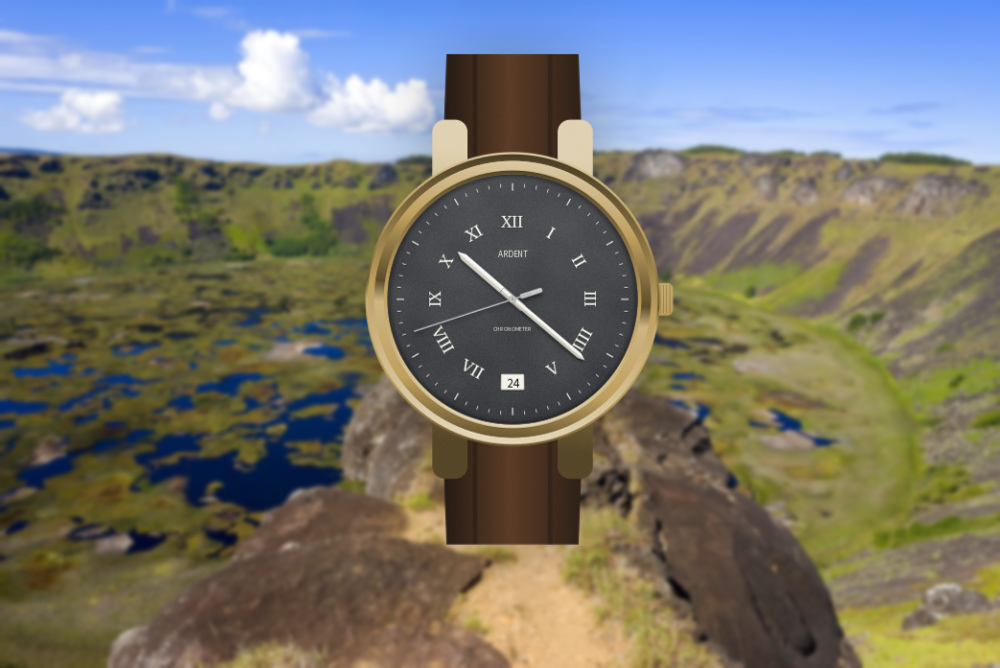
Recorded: 10h21m42s
